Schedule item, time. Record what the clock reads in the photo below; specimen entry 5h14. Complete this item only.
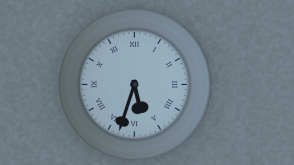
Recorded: 5h33
